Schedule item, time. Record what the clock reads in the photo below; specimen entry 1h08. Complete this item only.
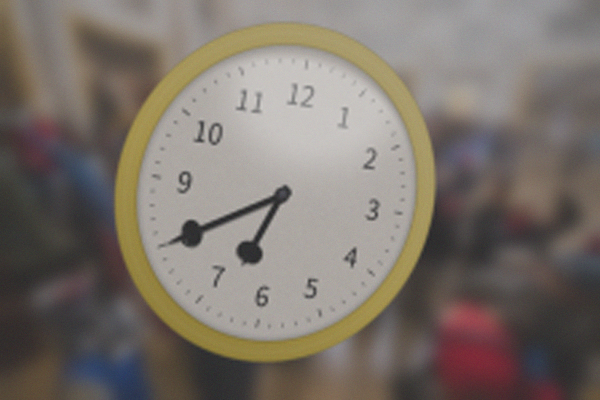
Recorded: 6h40
